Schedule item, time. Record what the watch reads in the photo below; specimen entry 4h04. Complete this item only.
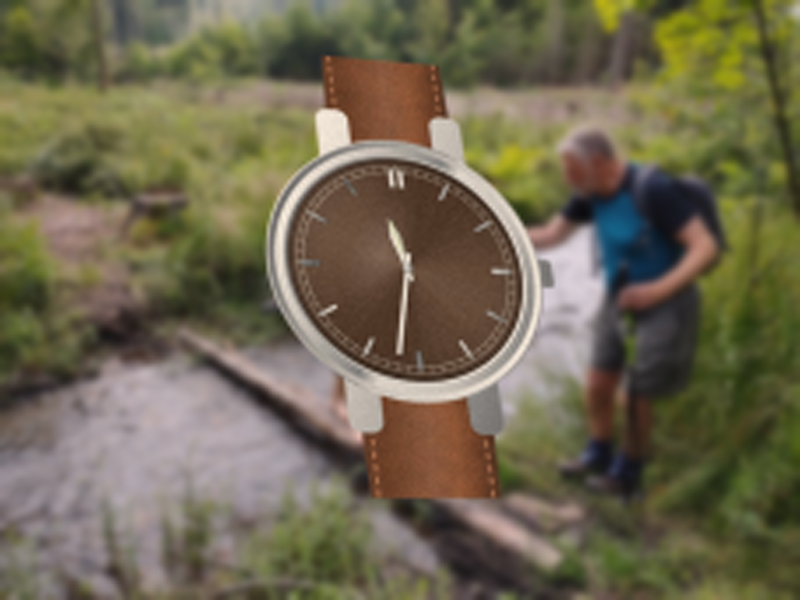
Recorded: 11h32
